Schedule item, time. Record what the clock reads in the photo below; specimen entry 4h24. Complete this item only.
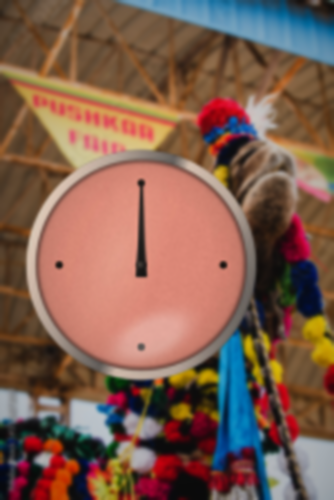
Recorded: 12h00
